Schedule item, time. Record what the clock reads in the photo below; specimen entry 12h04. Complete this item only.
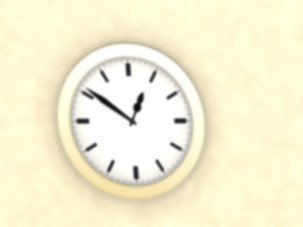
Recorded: 12h51
